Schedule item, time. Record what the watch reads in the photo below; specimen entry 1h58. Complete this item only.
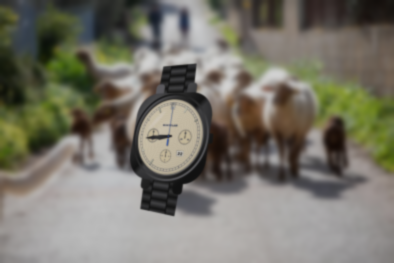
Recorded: 8h44
